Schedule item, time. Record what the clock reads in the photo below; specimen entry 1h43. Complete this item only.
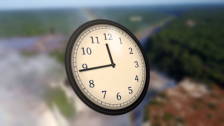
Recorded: 11h44
